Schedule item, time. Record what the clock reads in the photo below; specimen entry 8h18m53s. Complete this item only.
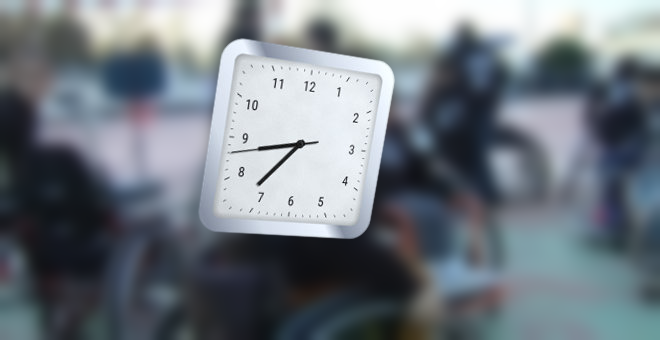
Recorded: 8h36m43s
